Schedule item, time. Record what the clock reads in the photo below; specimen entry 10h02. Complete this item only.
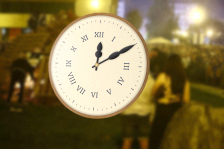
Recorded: 12h10
